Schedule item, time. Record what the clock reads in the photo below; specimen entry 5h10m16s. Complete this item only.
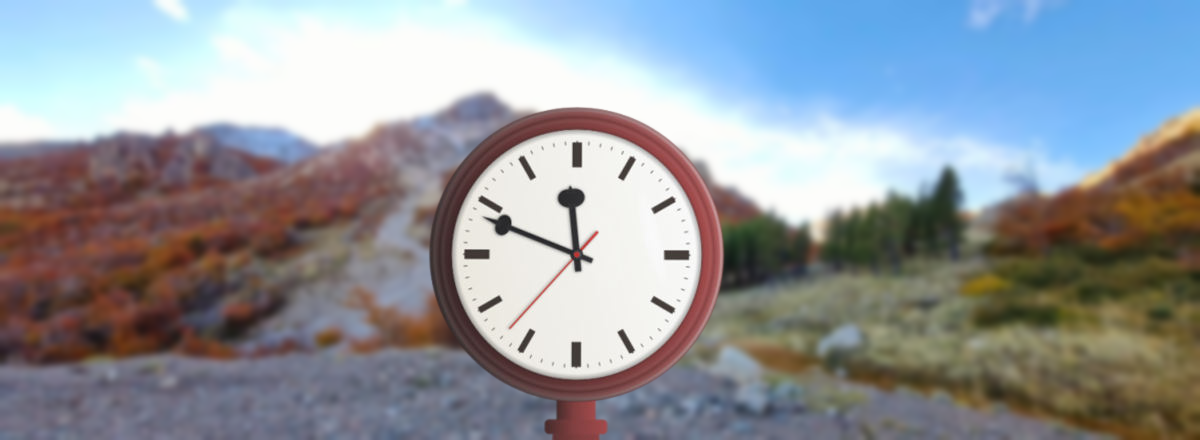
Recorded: 11h48m37s
